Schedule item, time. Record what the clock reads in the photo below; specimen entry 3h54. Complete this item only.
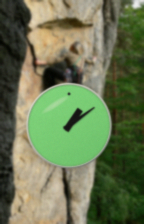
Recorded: 1h09
